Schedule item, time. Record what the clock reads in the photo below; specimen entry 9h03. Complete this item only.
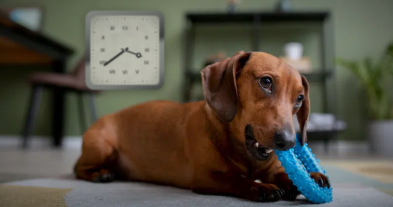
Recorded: 3h39
